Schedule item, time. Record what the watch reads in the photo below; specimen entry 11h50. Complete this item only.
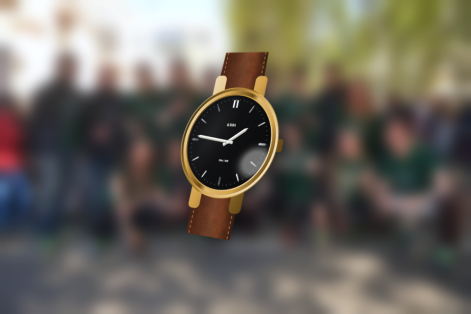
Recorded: 1h46
